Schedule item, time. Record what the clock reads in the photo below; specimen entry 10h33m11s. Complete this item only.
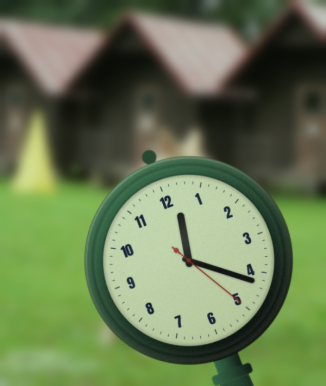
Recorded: 12h21m25s
